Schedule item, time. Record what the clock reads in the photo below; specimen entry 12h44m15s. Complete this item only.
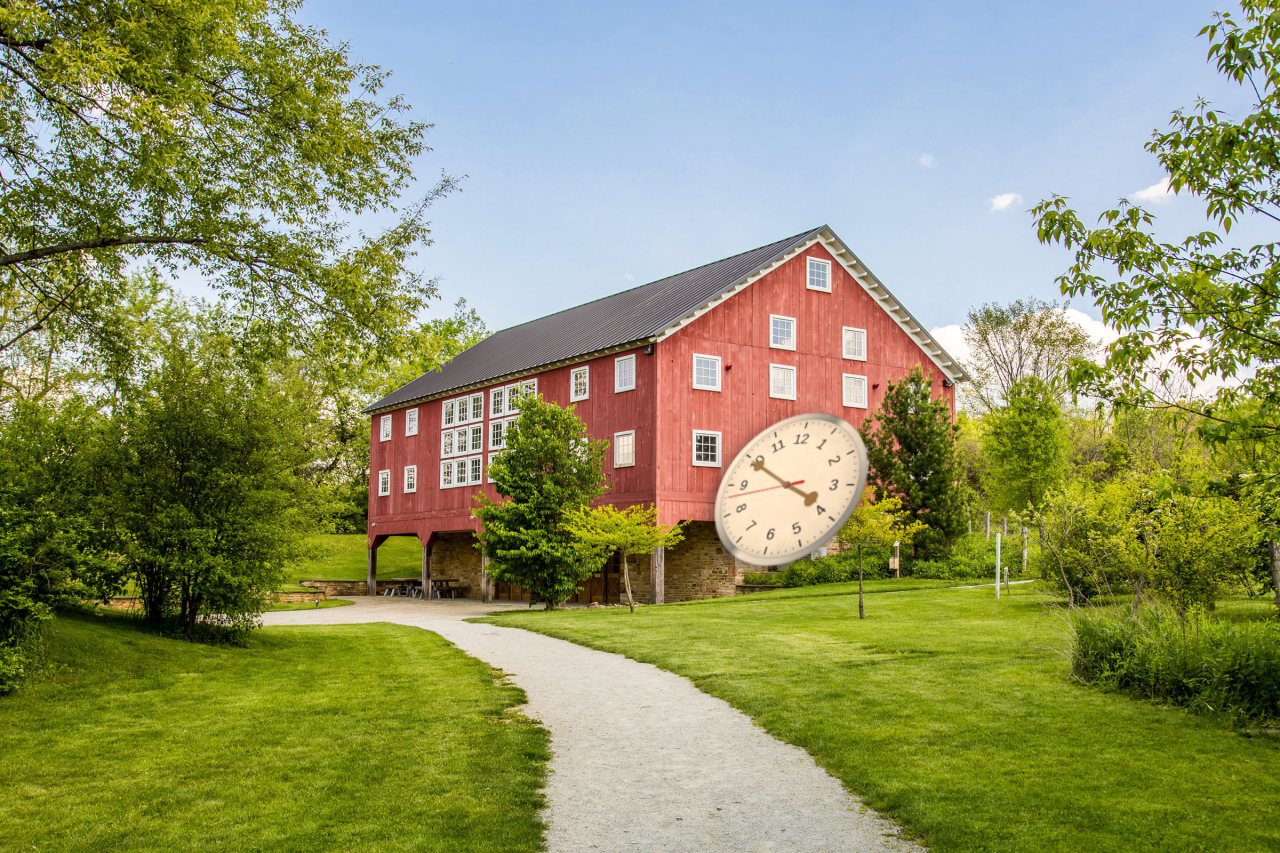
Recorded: 3h49m43s
